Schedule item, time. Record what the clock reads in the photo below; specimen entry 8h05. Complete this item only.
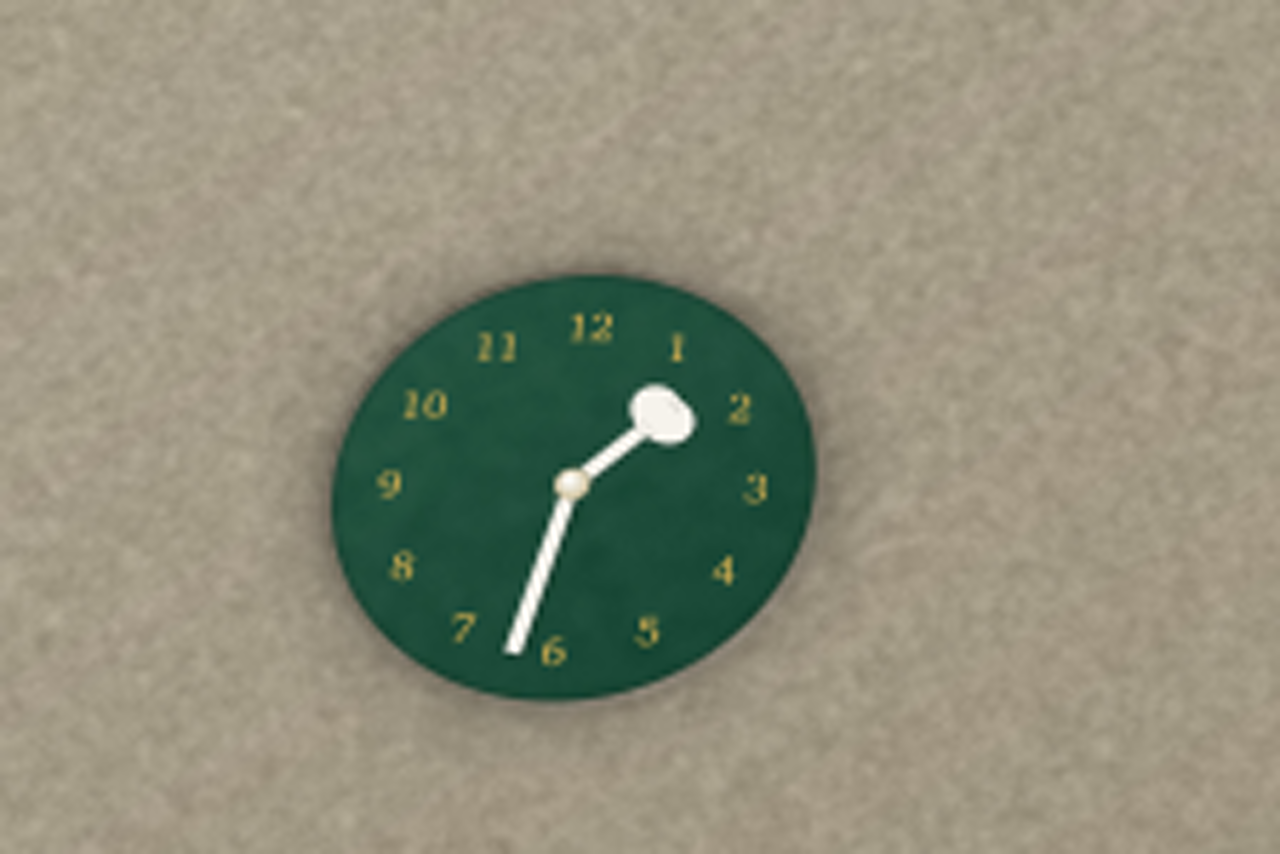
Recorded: 1h32
